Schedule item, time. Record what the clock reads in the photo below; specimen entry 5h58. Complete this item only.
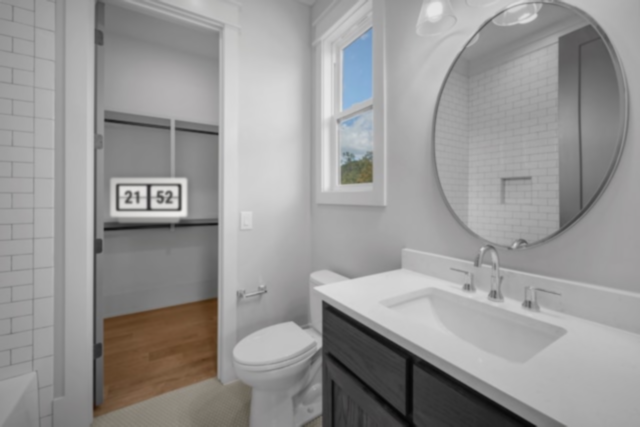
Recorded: 21h52
